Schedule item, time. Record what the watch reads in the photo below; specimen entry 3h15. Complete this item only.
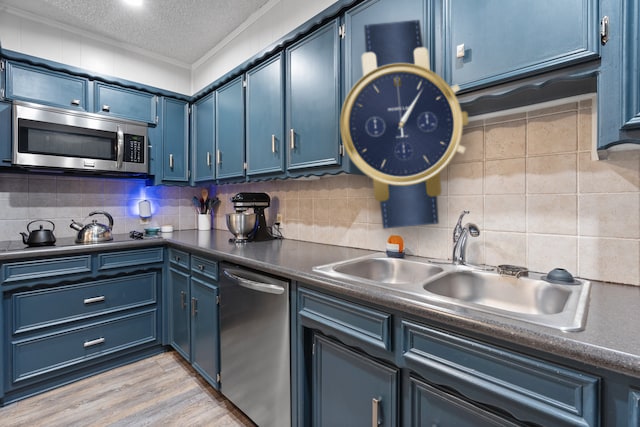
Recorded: 1h06
